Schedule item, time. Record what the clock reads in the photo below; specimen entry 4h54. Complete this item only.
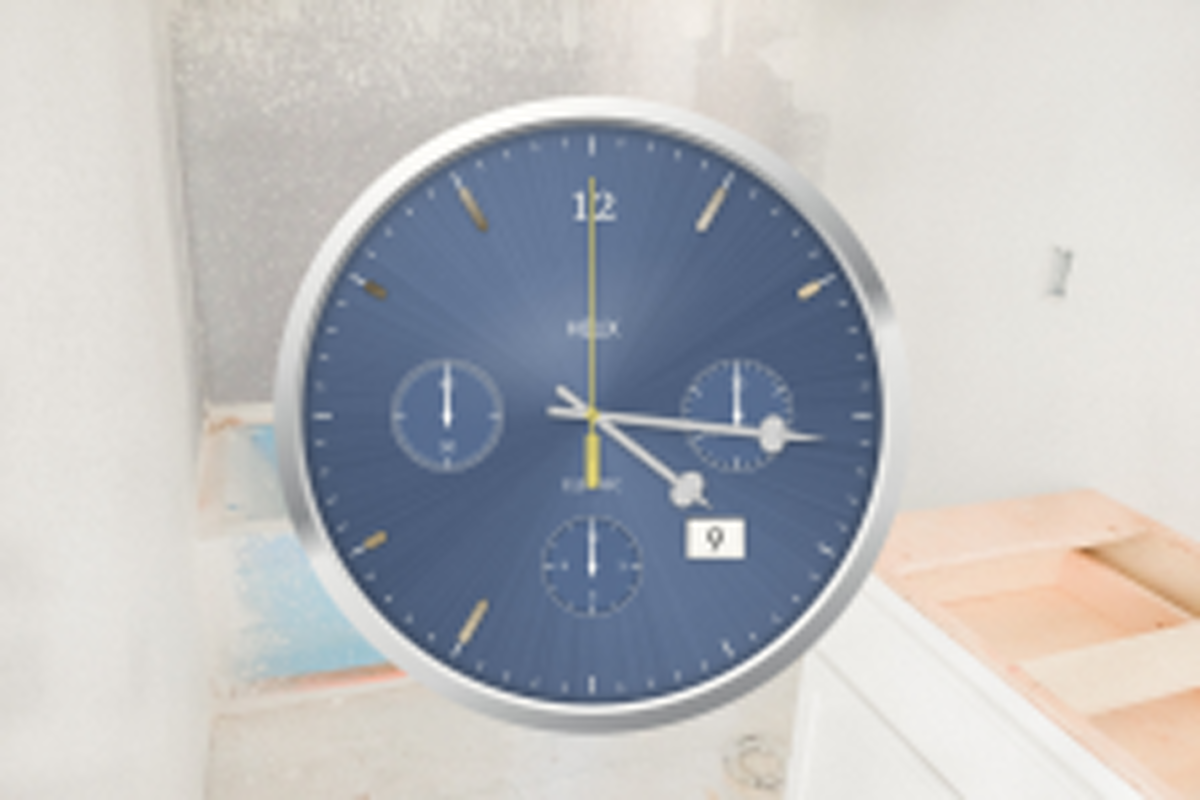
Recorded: 4h16
